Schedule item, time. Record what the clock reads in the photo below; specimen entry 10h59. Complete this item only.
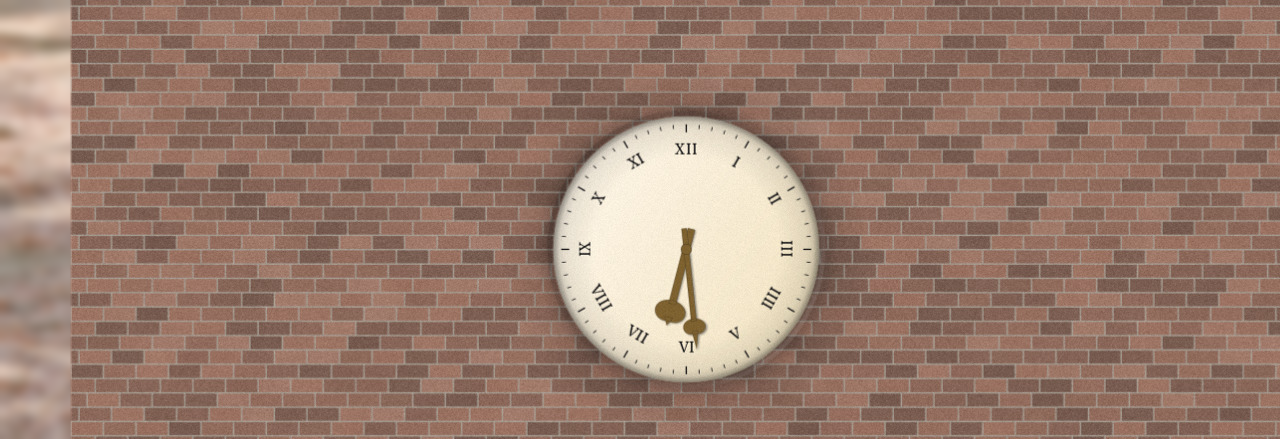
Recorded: 6h29
